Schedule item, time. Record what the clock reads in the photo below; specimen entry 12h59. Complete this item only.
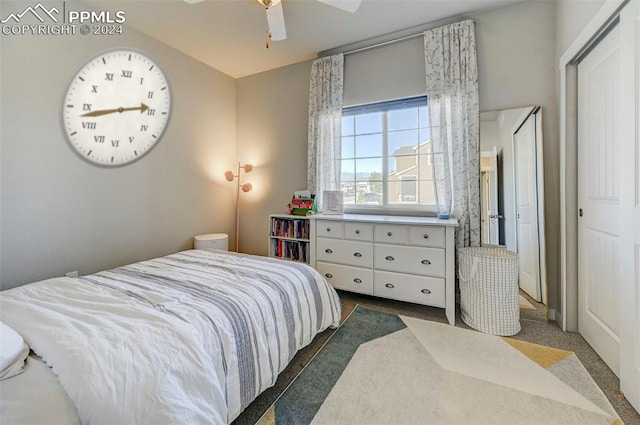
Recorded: 2h43
